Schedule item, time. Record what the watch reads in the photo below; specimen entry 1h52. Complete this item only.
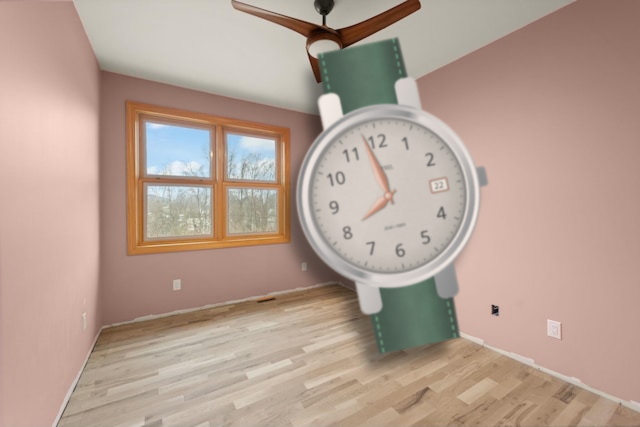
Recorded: 7h58
